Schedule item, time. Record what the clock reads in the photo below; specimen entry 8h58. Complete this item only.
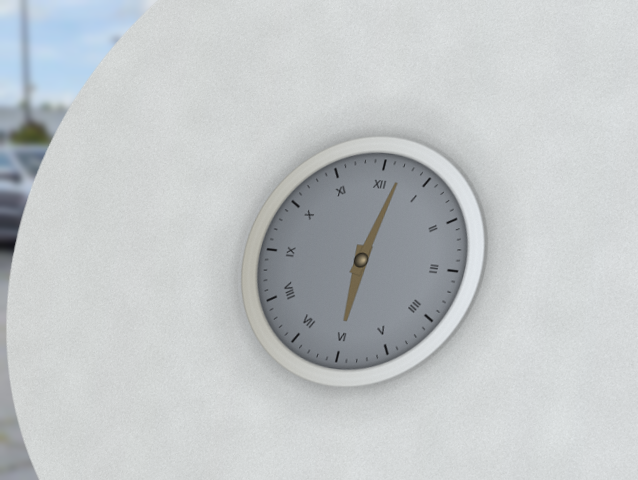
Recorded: 6h02
